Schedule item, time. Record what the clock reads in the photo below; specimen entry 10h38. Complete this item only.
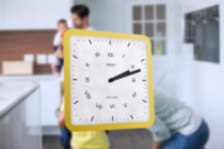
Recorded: 2h12
